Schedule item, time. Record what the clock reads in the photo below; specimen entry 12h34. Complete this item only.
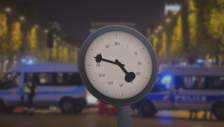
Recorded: 4h48
